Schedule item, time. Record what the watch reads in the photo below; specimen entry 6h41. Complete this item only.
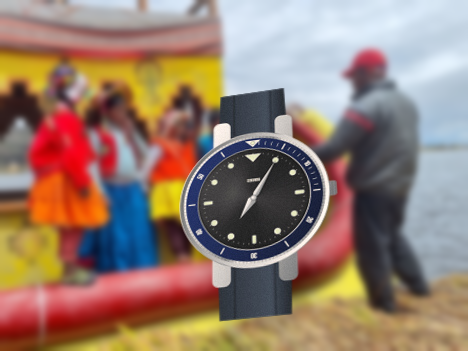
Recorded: 7h05
